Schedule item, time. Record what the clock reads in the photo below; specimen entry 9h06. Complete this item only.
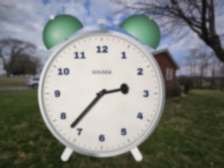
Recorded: 2h37
